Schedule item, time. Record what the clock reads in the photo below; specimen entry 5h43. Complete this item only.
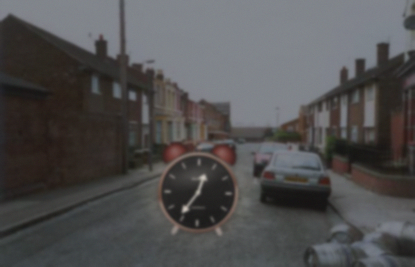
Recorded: 12h36
